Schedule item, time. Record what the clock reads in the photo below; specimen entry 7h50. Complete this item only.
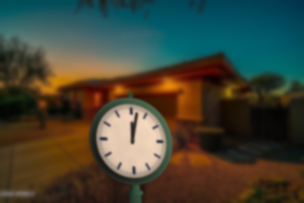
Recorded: 12h02
